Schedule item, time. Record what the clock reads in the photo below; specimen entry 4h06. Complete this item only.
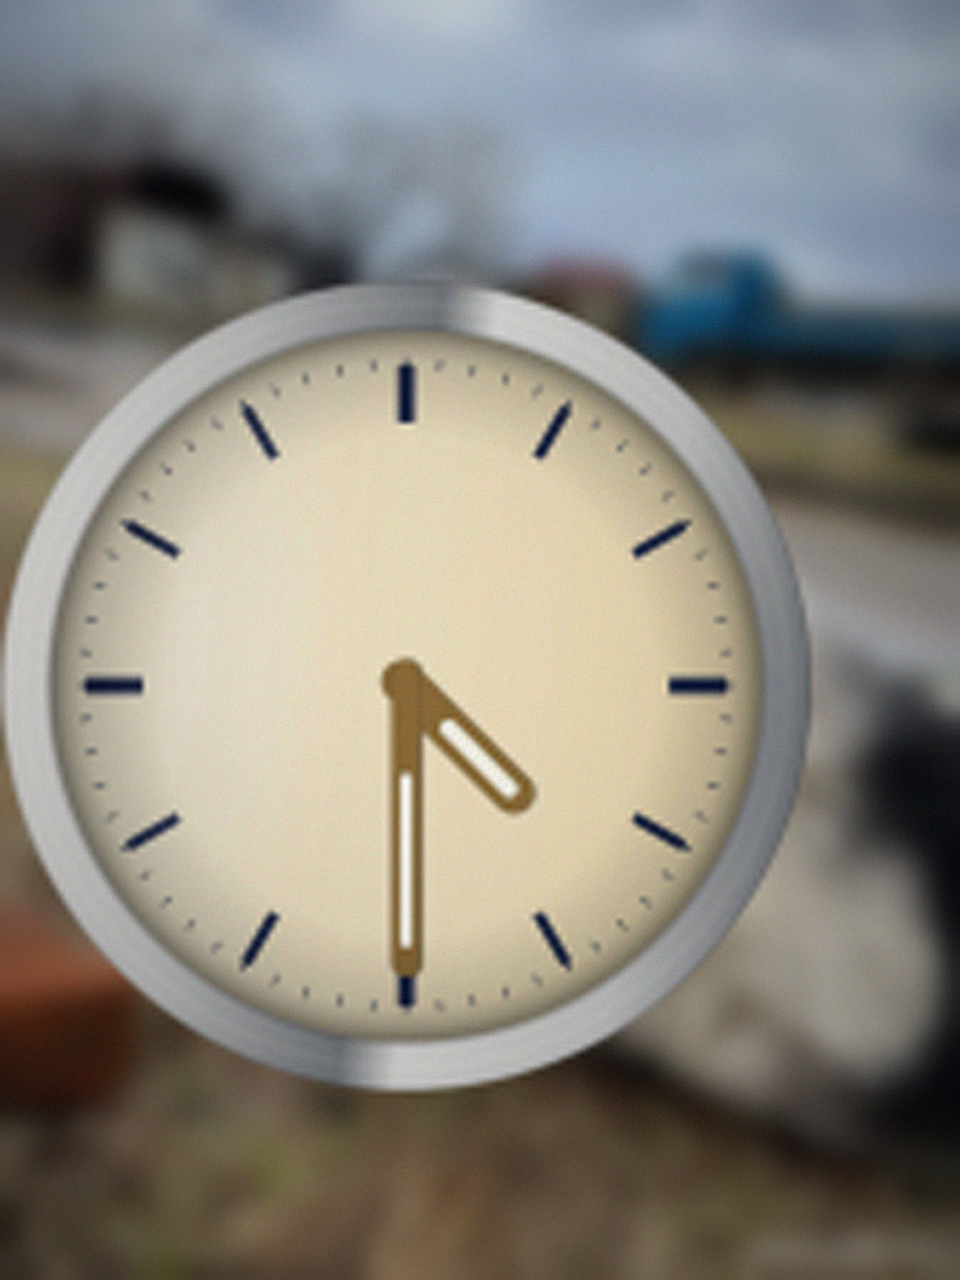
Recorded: 4h30
